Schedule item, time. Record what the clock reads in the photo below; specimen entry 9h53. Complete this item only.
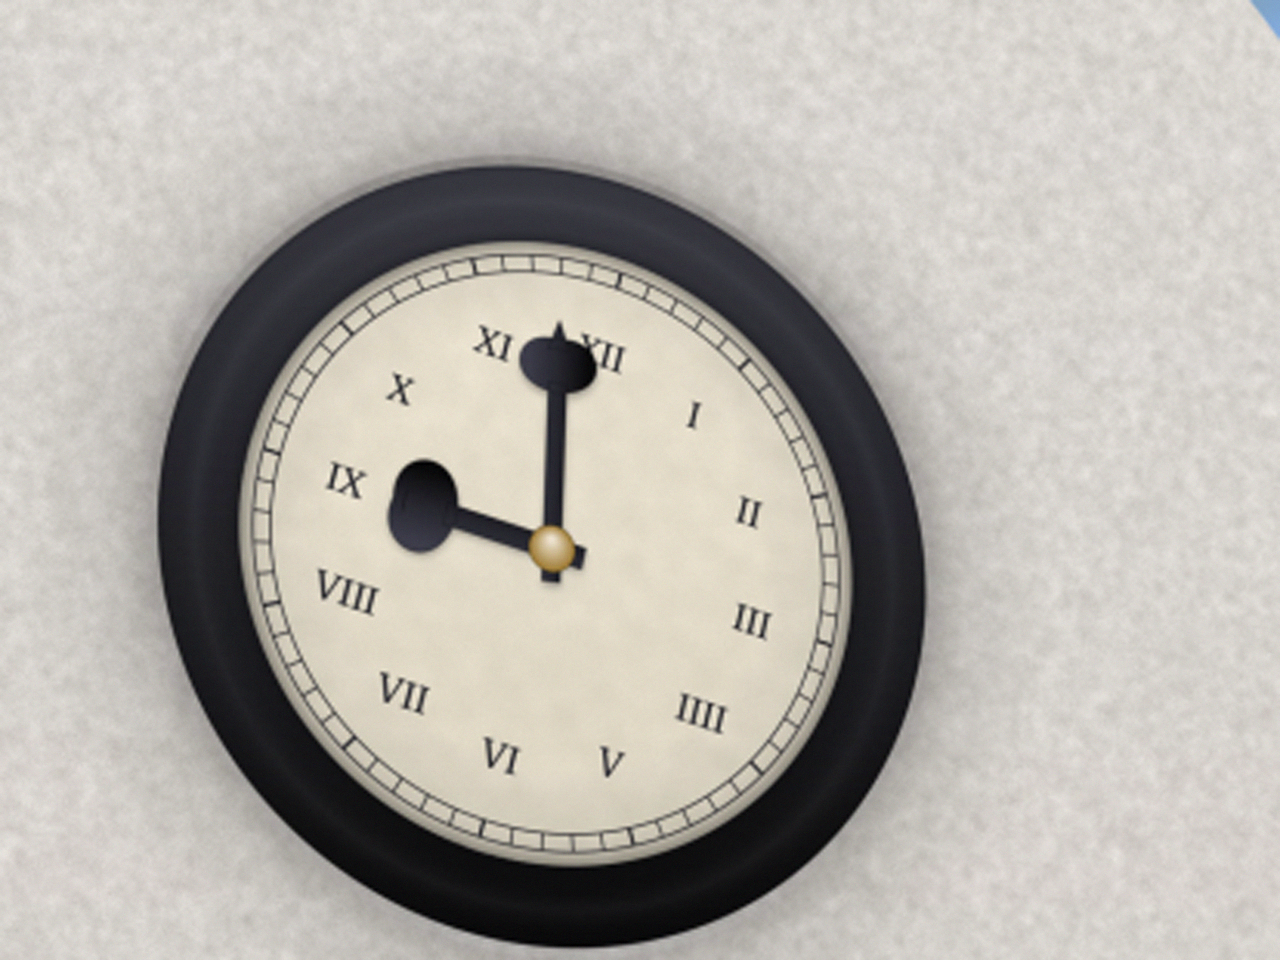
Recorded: 8h58
